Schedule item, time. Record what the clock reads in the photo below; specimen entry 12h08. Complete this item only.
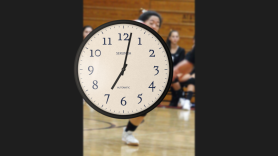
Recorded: 7h02
